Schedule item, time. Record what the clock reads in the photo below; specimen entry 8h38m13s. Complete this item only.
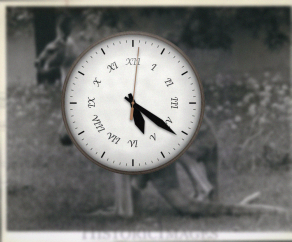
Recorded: 5h21m01s
